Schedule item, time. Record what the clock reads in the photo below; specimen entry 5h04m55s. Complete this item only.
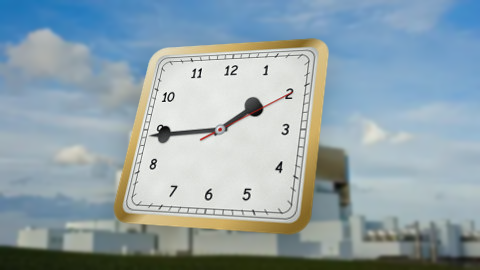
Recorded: 1h44m10s
